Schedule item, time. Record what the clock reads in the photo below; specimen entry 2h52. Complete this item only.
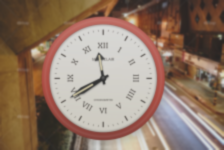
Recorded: 11h40
